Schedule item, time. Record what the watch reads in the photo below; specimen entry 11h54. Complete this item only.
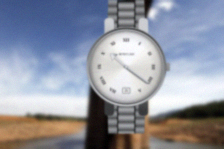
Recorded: 10h21
